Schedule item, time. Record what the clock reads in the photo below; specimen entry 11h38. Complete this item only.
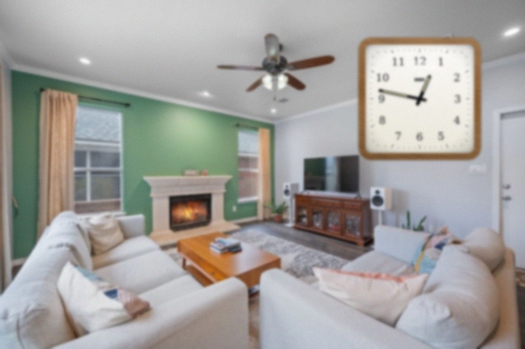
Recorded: 12h47
